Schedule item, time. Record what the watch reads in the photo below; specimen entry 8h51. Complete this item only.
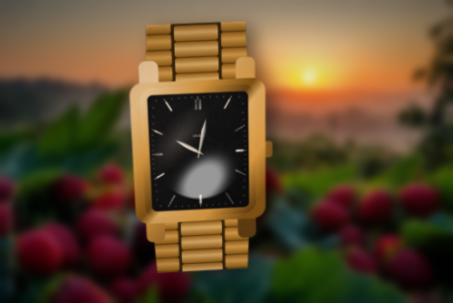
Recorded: 10h02
